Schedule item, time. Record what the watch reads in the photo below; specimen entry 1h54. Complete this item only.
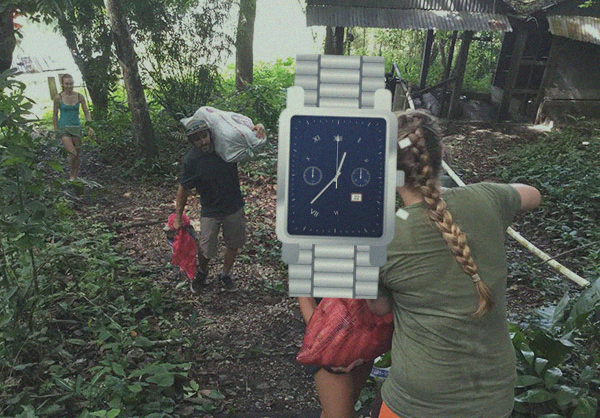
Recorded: 12h37
